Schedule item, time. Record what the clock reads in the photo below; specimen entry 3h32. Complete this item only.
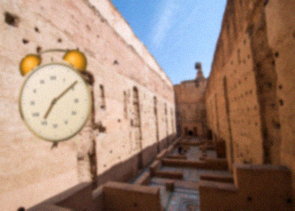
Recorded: 7h09
